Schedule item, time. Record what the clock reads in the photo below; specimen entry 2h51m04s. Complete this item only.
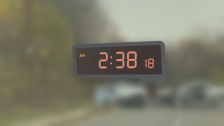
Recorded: 2h38m18s
